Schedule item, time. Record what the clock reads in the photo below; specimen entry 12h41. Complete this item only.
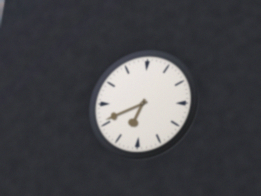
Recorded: 6h41
